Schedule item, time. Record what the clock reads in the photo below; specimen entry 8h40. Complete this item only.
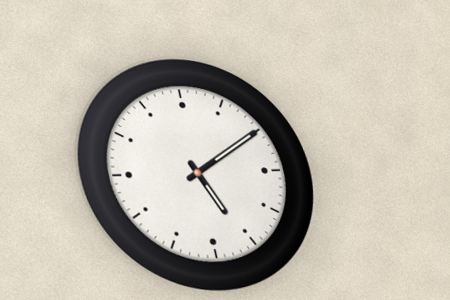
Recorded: 5h10
